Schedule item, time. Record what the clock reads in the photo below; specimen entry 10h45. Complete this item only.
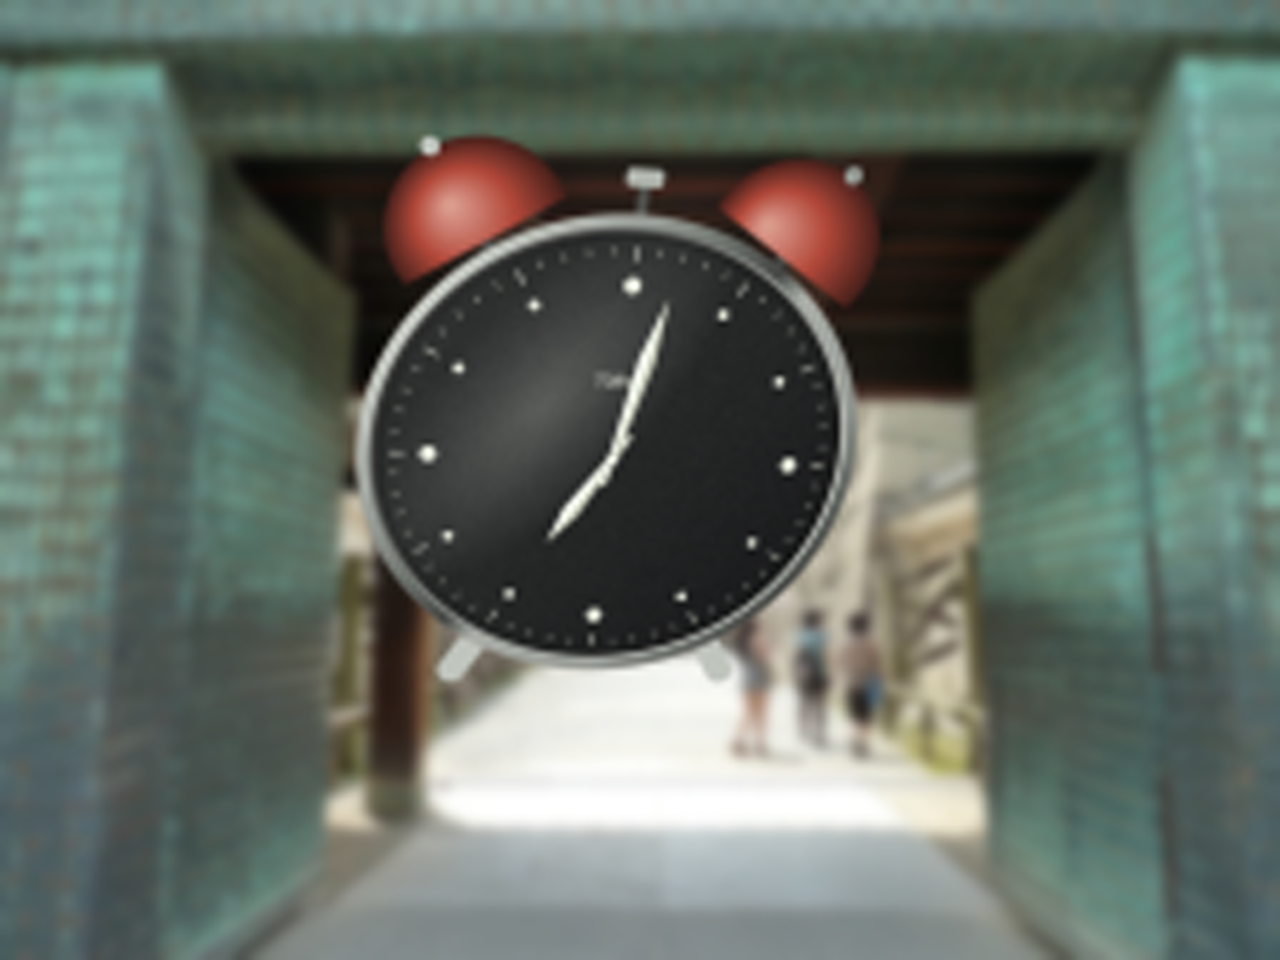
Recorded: 7h02
